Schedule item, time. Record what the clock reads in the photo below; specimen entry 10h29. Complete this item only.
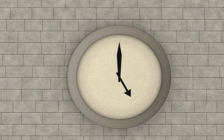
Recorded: 5h00
